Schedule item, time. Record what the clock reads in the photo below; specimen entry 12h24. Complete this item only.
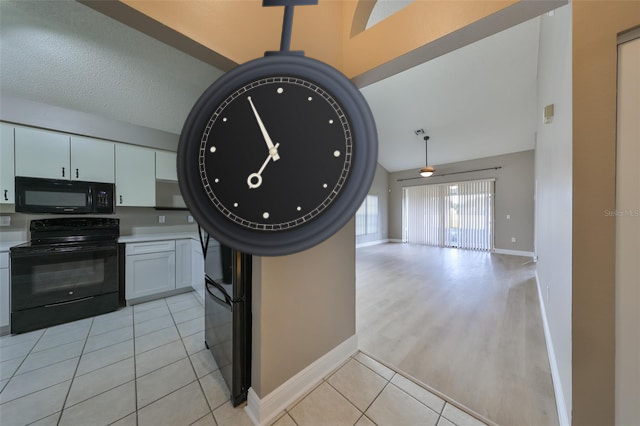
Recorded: 6h55
